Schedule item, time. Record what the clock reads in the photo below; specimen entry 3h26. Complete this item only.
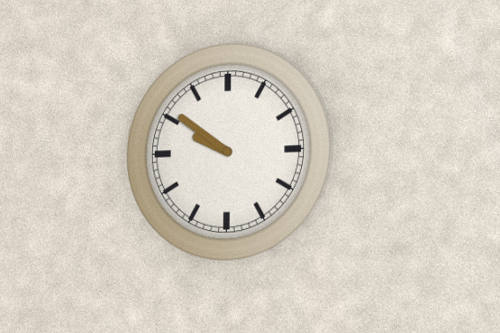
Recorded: 9h51
